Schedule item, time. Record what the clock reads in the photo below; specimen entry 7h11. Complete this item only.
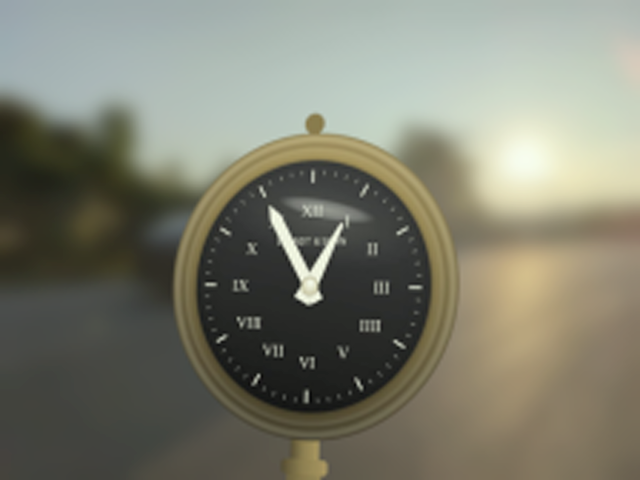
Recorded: 12h55
